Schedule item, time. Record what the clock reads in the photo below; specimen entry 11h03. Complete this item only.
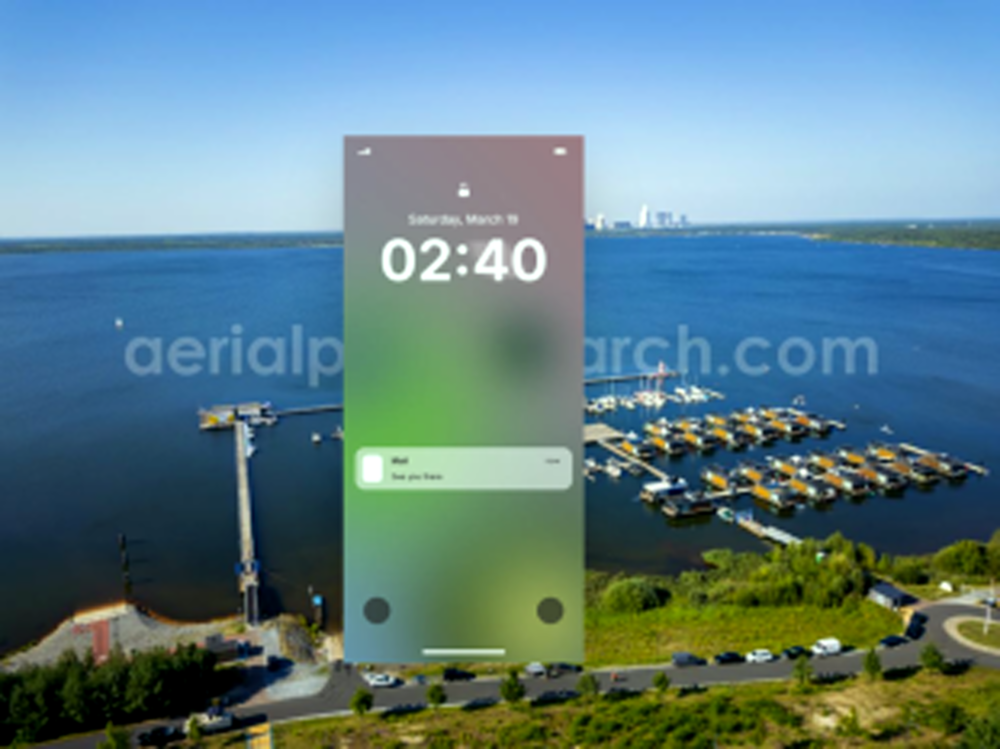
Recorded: 2h40
